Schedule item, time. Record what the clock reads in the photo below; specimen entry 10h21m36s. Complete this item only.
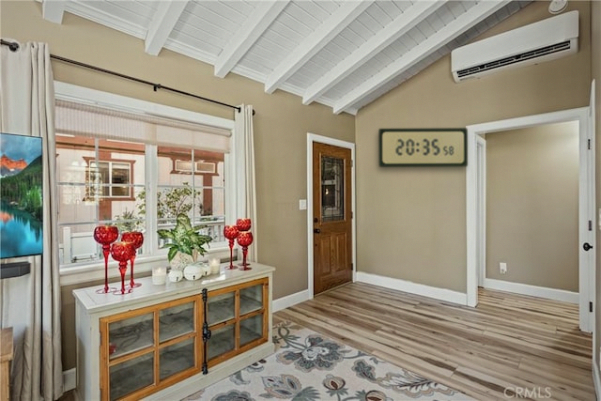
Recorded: 20h35m58s
